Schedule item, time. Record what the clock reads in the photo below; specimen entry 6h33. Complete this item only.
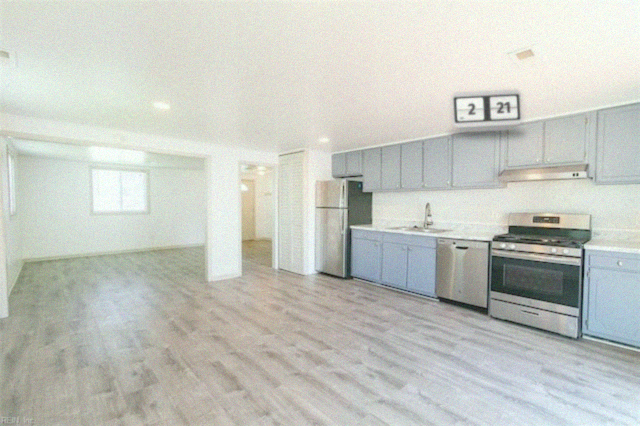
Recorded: 2h21
